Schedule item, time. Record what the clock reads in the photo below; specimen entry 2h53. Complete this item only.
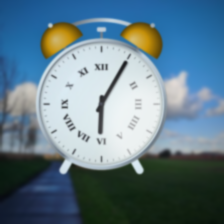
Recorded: 6h05
